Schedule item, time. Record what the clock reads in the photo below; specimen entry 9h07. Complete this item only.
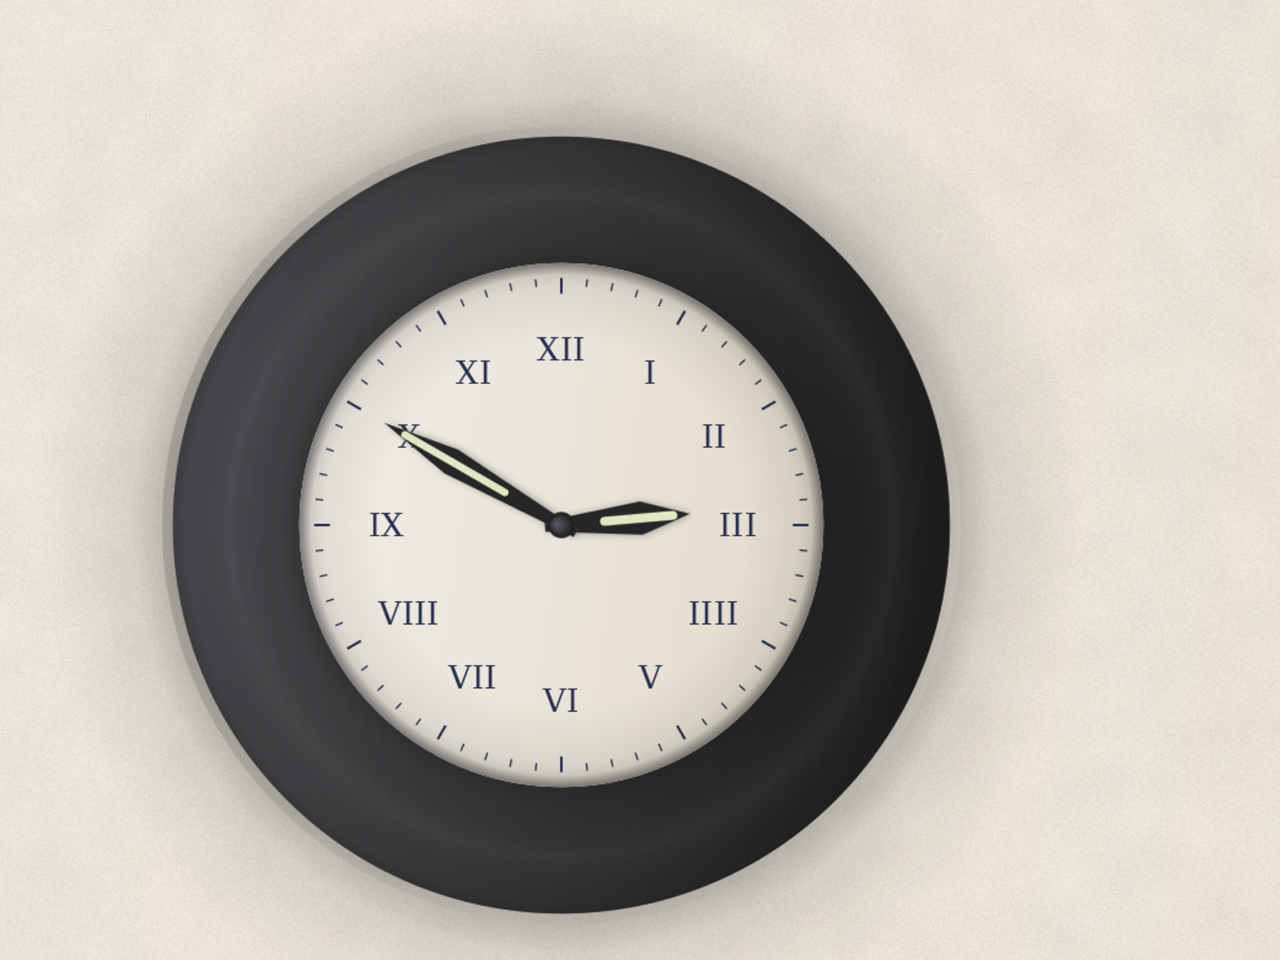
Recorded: 2h50
